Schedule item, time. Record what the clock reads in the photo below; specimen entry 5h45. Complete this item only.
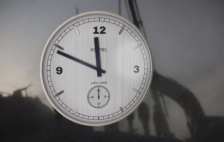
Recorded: 11h49
